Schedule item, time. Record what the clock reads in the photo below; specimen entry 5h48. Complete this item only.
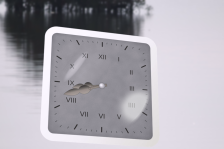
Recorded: 8h42
